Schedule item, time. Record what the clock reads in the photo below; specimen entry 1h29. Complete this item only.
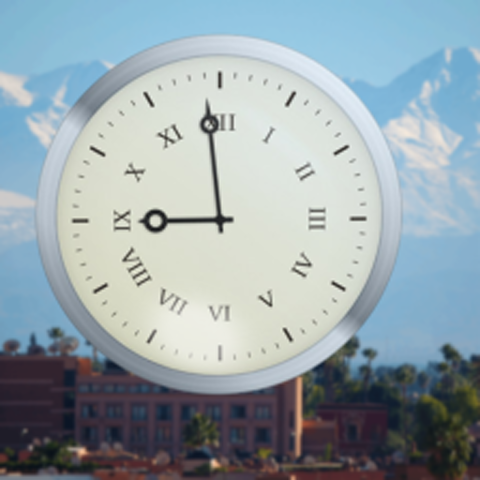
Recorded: 8h59
